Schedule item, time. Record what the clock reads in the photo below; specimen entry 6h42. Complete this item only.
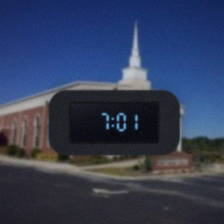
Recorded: 7h01
